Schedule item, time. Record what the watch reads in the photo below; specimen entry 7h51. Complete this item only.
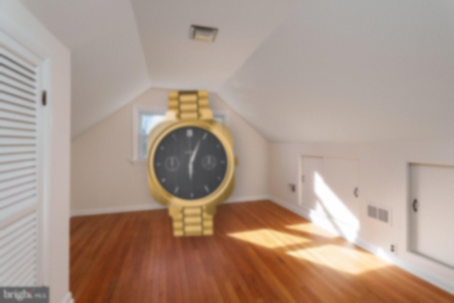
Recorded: 6h04
